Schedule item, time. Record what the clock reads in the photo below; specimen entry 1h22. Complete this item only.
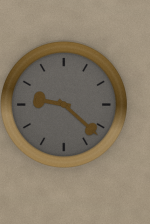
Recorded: 9h22
